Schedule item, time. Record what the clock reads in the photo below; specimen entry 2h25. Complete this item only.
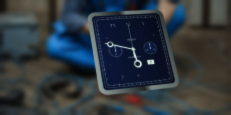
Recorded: 5h48
